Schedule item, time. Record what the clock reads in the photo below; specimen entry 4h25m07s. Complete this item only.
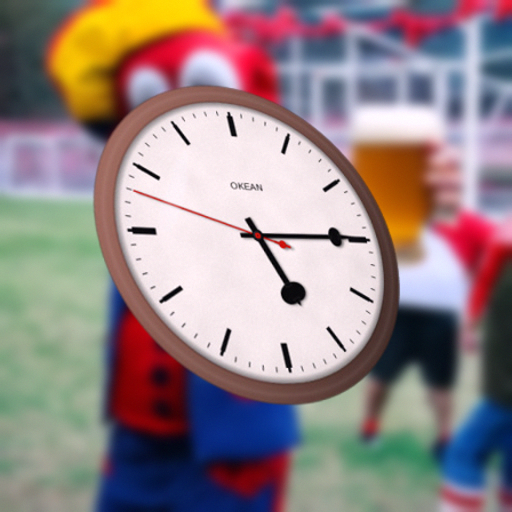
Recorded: 5h14m48s
